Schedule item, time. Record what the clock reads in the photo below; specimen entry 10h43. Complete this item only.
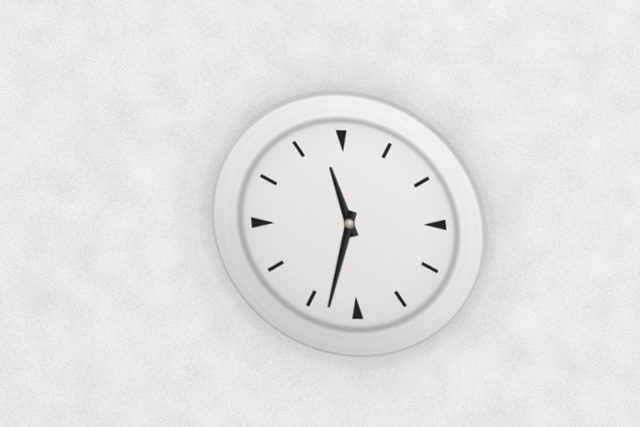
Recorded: 11h33
